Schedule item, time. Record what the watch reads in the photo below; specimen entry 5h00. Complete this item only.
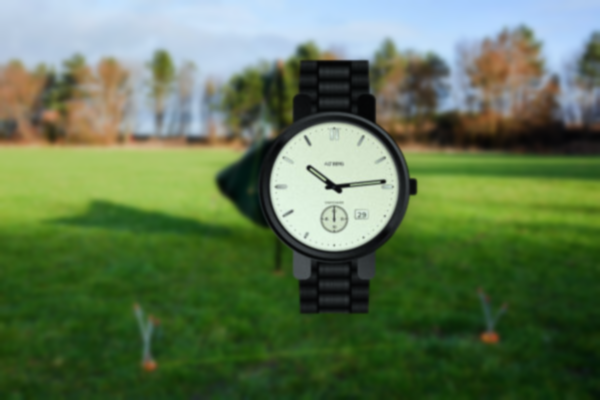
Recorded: 10h14
